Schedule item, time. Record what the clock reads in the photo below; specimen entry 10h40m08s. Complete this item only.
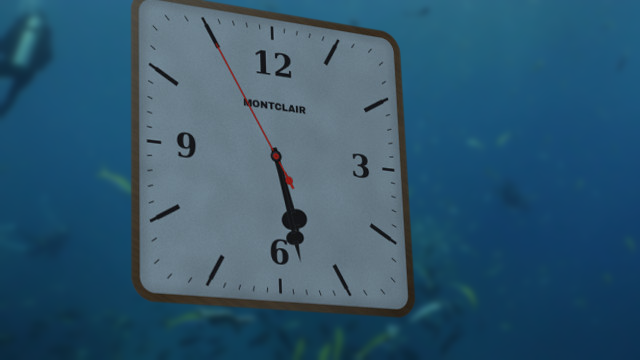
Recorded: 5h27m55s
